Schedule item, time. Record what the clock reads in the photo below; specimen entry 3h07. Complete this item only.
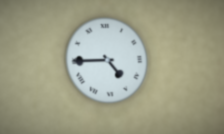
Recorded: 4h45
